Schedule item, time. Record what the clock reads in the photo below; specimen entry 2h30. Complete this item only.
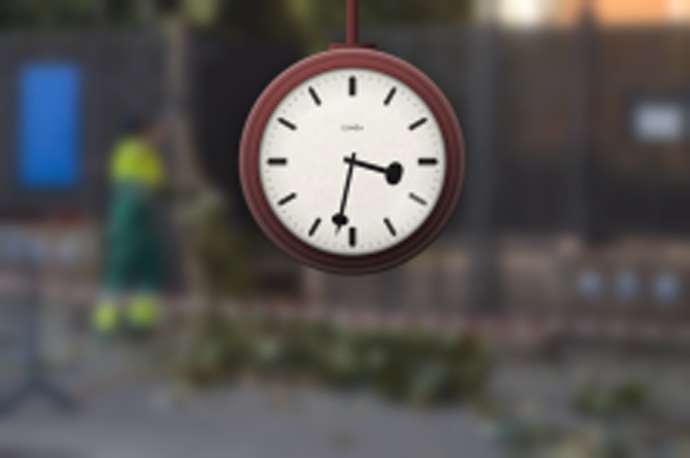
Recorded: 3h32
